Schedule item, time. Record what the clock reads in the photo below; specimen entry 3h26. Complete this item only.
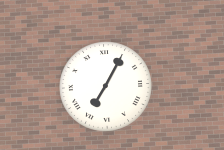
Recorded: 7h05
